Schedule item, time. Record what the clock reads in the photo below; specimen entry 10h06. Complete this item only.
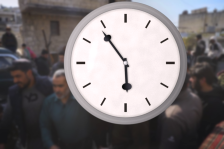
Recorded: 5h54
